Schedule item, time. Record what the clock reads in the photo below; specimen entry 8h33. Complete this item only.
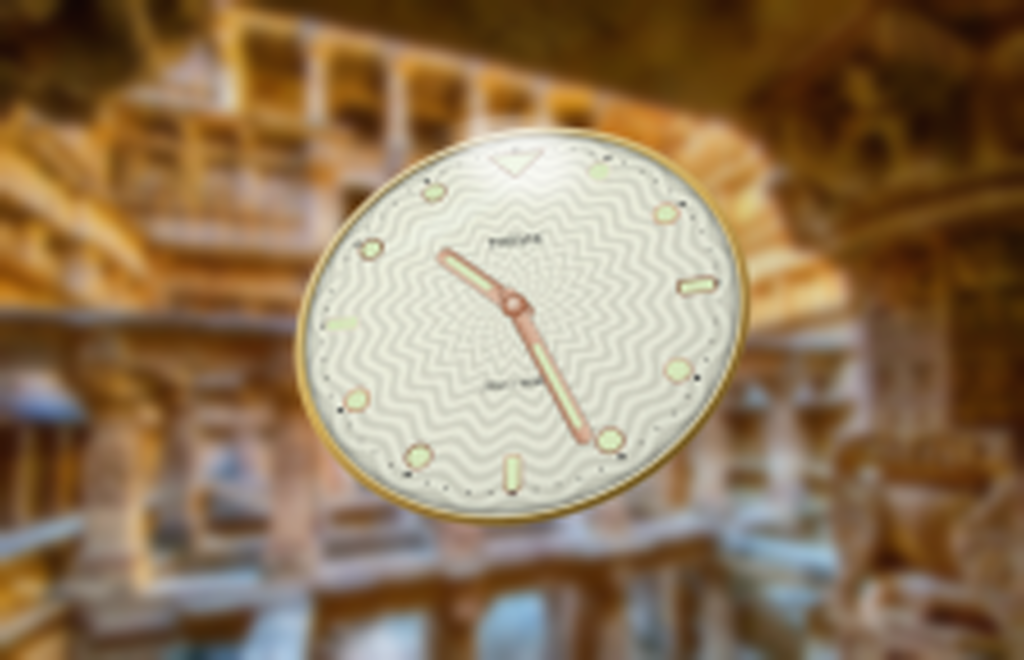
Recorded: 10h26
